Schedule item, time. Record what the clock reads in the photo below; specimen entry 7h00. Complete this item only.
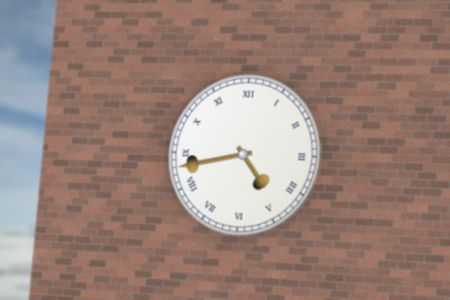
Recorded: 4h43
